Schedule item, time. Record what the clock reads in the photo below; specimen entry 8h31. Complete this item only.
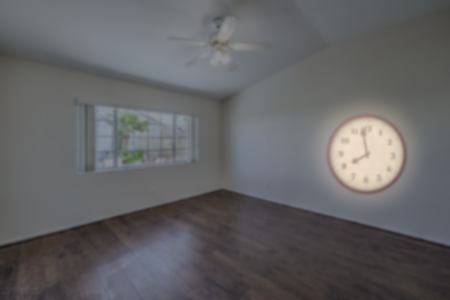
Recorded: 7h58
